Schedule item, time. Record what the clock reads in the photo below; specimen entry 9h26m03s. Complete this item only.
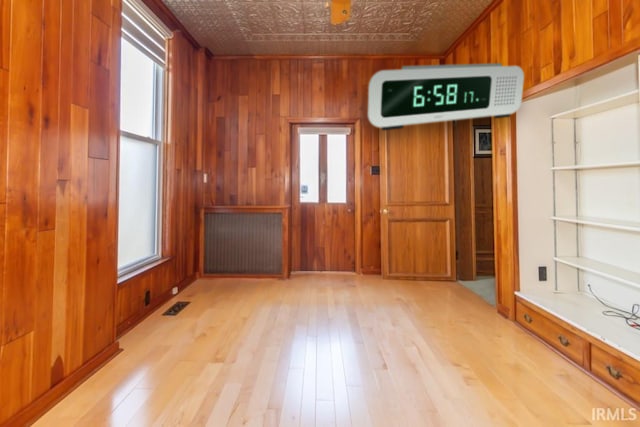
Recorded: 6h58m17s
